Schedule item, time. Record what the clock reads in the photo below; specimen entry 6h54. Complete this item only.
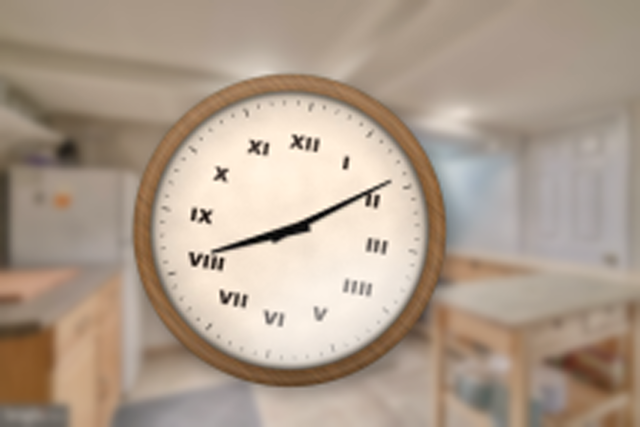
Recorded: 8h09
